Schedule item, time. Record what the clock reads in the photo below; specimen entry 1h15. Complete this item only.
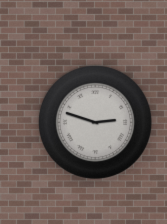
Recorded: 2h48
